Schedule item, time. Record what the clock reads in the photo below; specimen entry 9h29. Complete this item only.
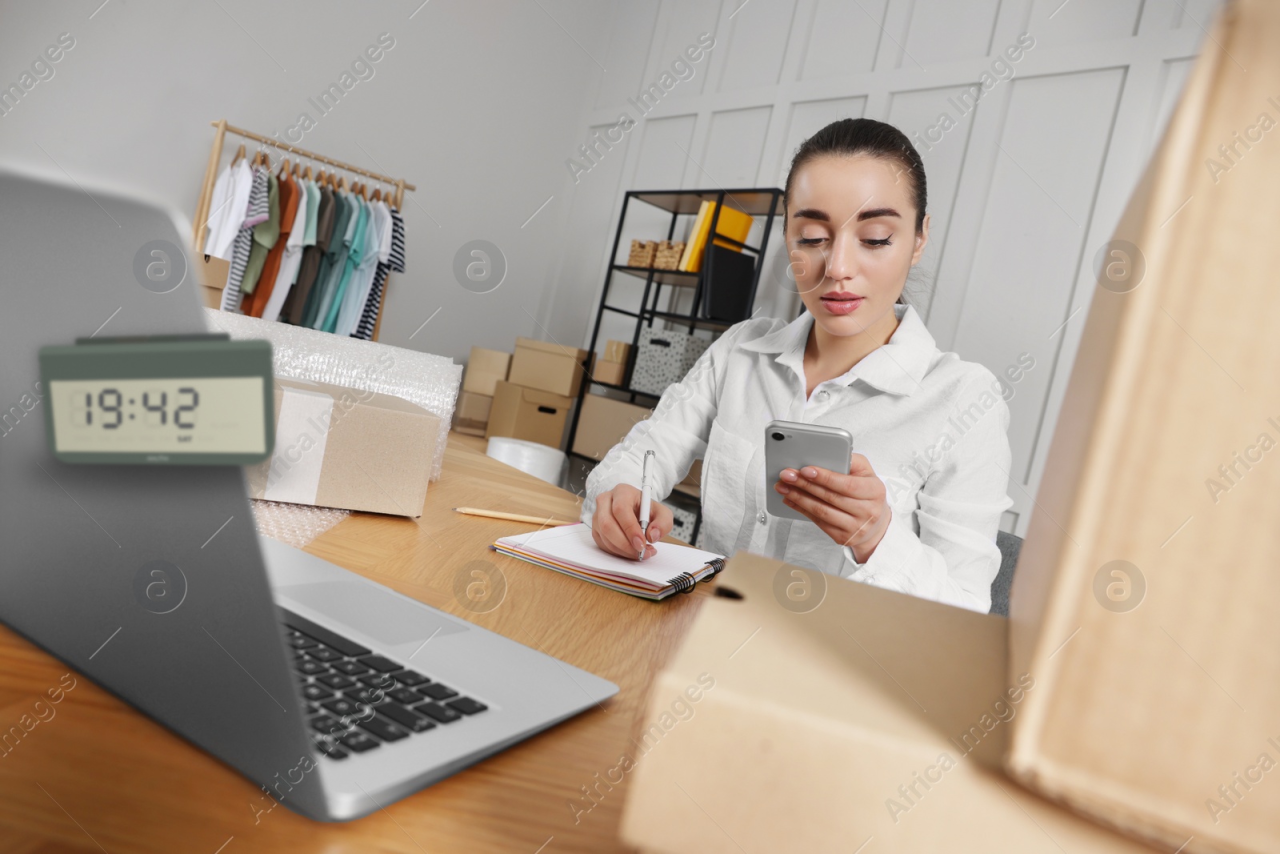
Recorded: 19h42
